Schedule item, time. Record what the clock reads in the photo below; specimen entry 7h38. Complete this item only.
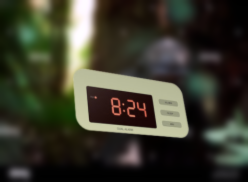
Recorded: 8h24
